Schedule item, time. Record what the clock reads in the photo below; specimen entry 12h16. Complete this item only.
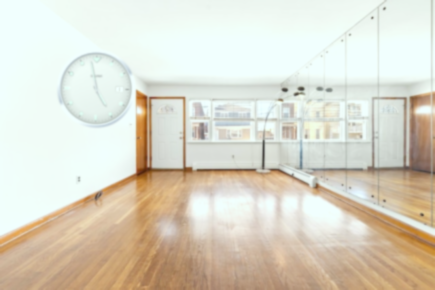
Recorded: 4h58
